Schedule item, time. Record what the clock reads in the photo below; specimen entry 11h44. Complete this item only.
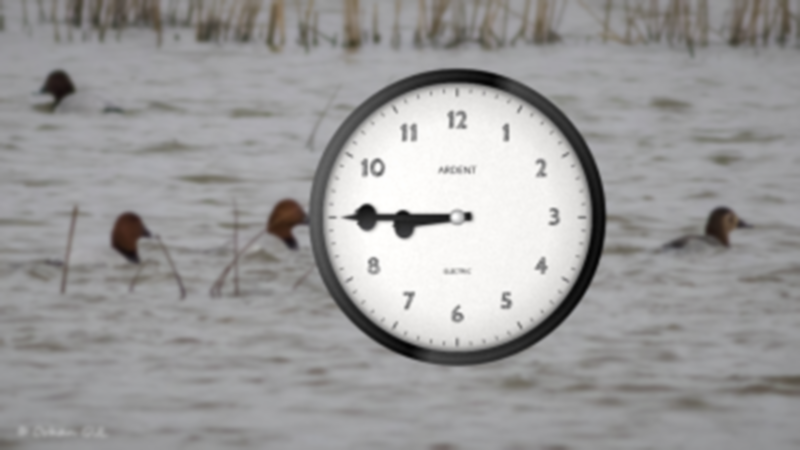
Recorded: 8h45
